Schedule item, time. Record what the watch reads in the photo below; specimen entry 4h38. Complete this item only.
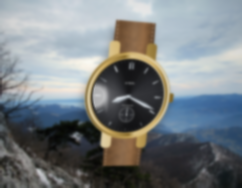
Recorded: 8h19
